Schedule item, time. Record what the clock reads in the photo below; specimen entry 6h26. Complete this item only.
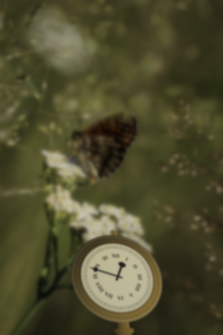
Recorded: 12h48
